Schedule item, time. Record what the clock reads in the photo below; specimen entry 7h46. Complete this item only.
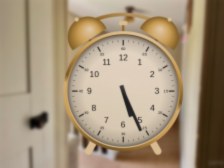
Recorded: 5h26
